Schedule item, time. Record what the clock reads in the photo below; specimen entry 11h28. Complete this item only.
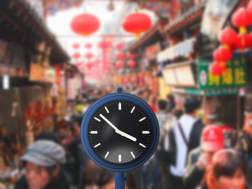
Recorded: 3h52
